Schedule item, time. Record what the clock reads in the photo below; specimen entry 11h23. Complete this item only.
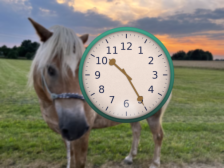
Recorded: 10h25
